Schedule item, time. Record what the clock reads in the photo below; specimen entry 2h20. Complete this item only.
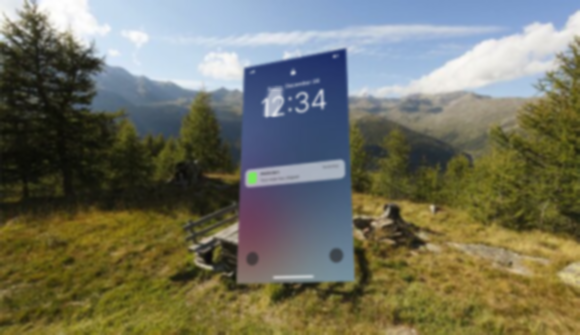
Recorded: 12h34
